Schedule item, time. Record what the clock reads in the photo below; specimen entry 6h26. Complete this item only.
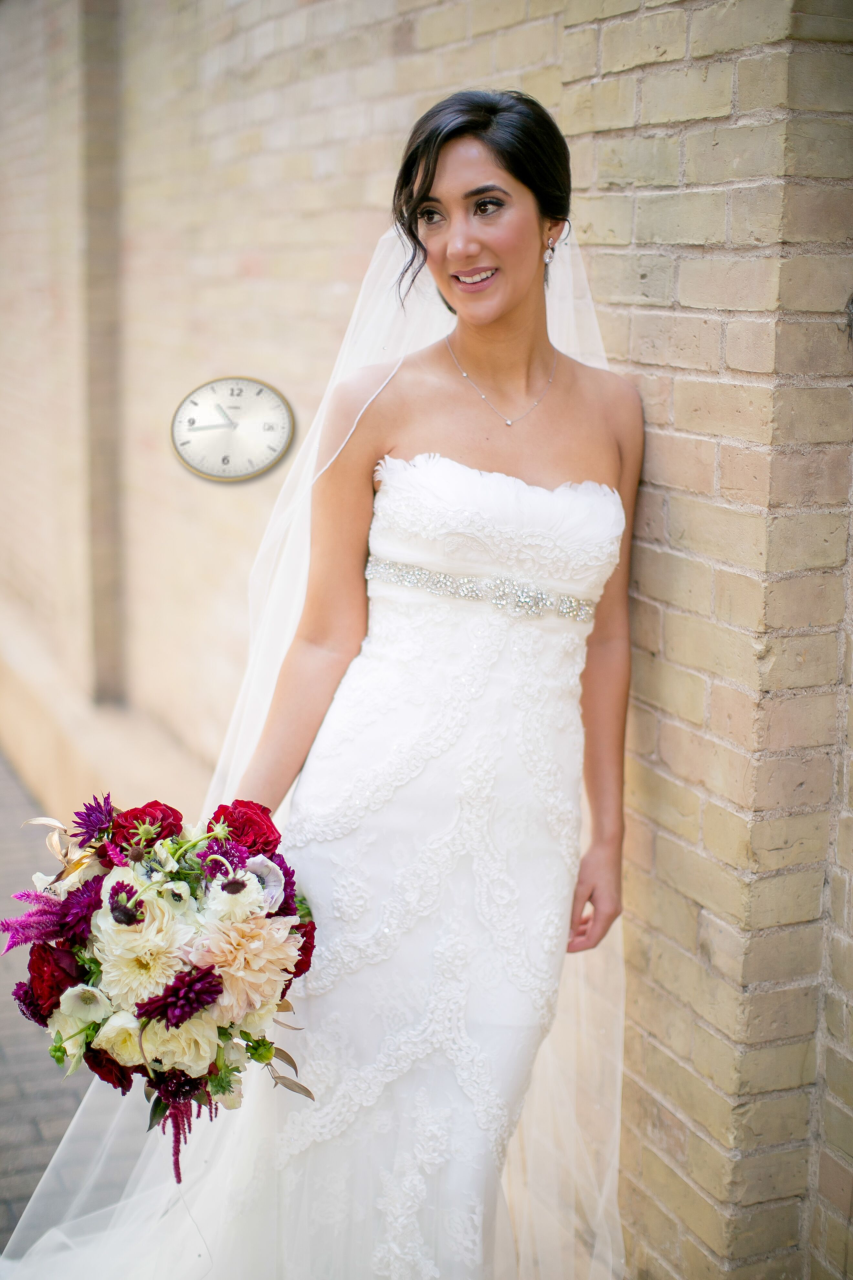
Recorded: 10h43
